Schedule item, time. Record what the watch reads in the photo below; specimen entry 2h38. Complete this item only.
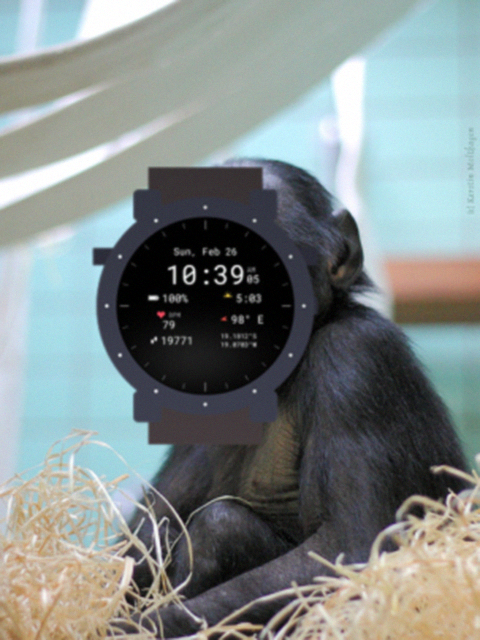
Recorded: 10h39
